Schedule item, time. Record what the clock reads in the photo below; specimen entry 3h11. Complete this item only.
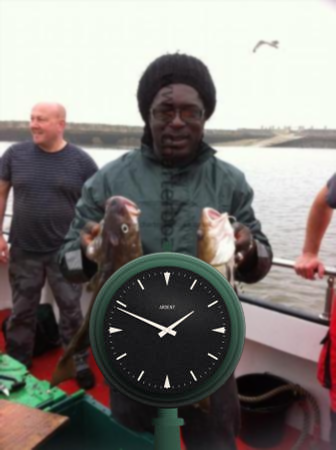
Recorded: 1h49
